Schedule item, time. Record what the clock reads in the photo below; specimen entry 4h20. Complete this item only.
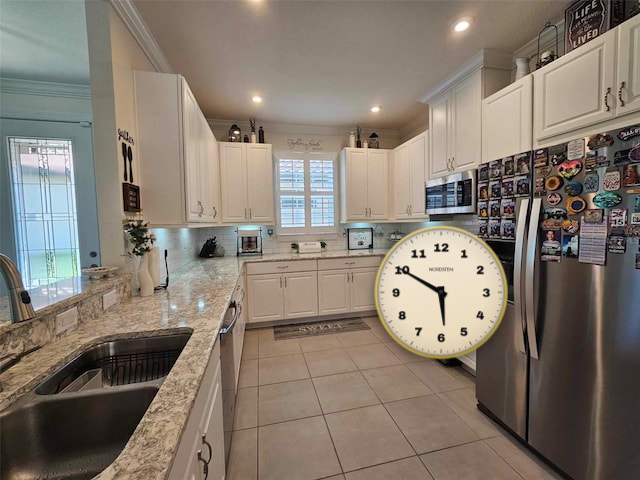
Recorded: 5h50
